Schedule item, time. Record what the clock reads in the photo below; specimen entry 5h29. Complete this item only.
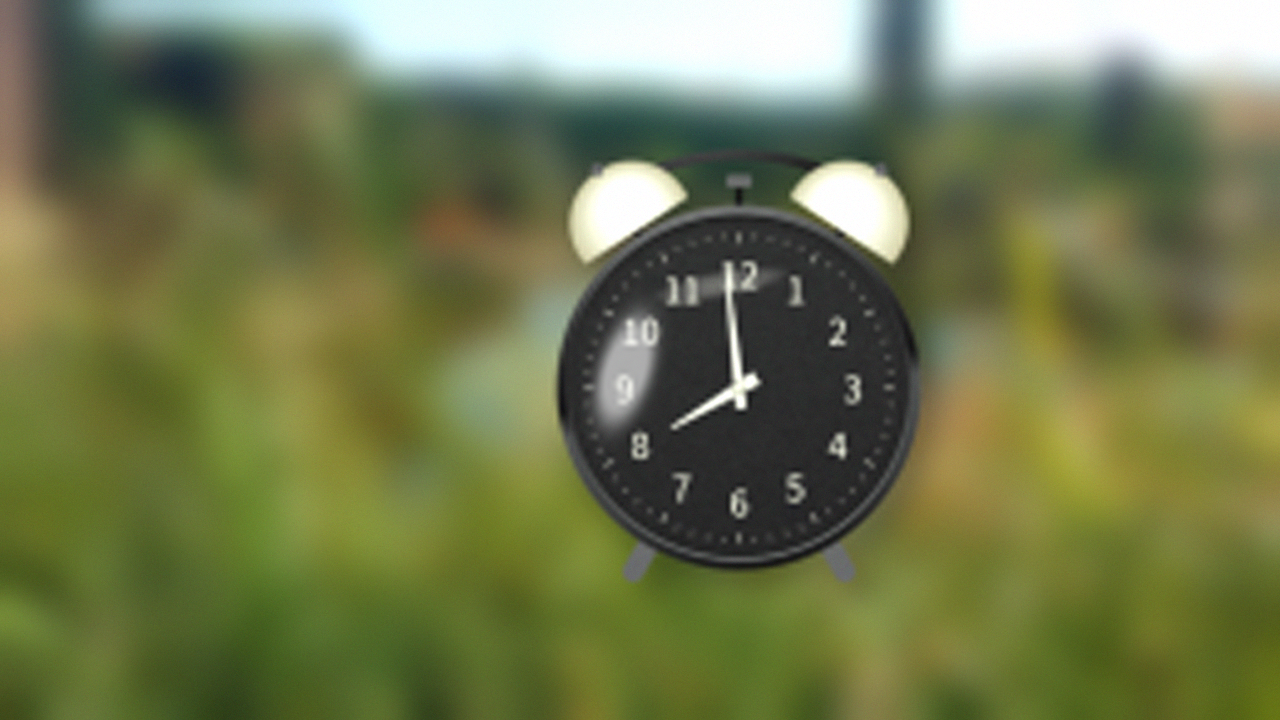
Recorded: 7h59
